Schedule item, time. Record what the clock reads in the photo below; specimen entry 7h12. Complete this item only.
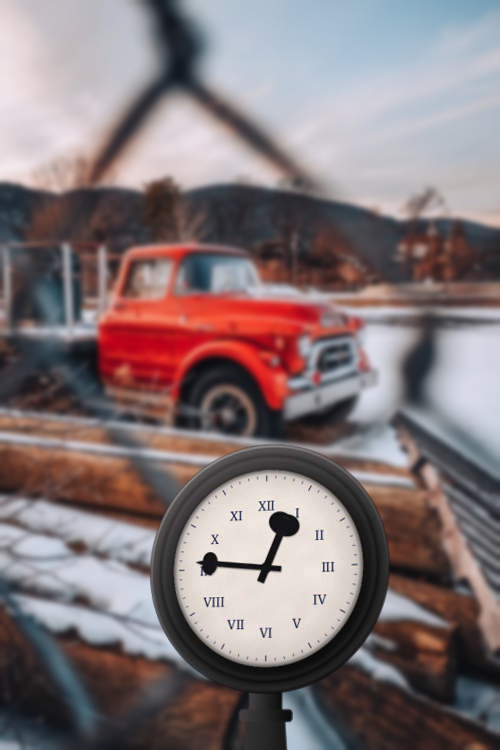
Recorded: 12h46
